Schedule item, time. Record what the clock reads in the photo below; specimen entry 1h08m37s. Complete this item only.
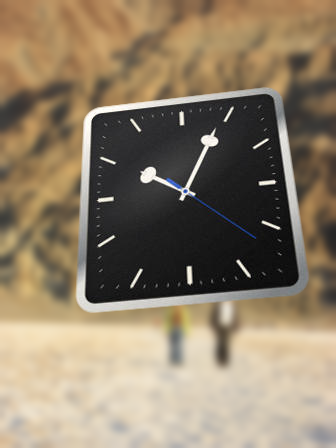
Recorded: 10h04m22s
